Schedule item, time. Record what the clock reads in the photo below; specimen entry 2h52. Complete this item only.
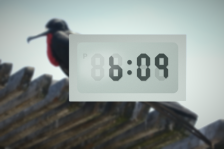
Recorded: 6h09
